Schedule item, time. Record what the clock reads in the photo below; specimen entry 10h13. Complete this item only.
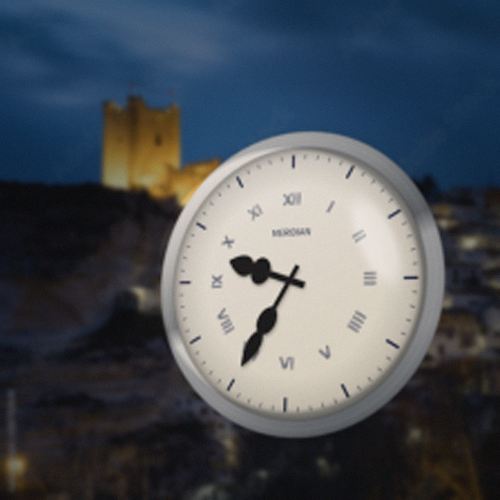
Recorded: 9h35
